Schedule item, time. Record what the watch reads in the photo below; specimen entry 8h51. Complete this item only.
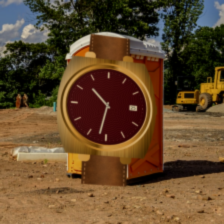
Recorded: 10h32
